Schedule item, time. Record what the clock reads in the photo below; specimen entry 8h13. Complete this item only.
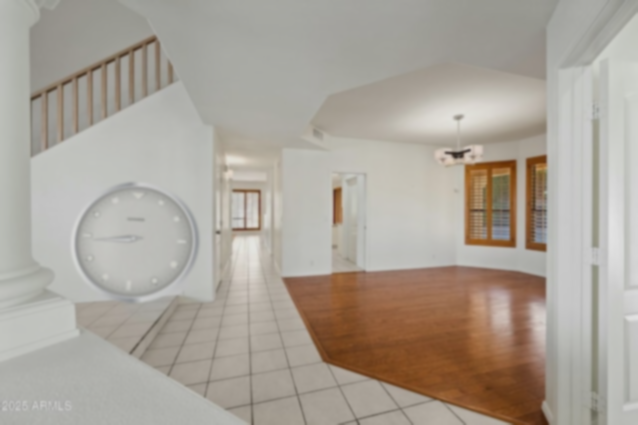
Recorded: 8h44
